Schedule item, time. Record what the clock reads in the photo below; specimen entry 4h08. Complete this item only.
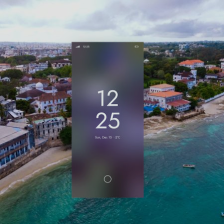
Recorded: 12h25
